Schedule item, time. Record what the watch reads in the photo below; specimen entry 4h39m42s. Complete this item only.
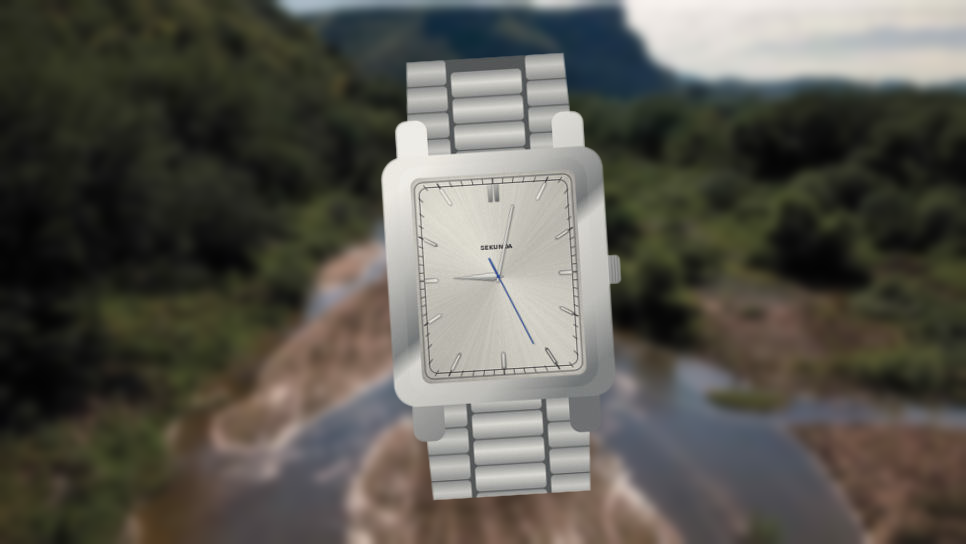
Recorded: 9h02m26s
